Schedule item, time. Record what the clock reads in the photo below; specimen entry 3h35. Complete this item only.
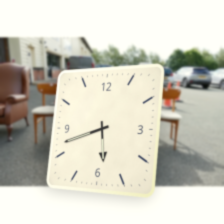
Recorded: 5h42
